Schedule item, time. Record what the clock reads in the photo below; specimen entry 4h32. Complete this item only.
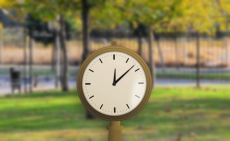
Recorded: 12h08
